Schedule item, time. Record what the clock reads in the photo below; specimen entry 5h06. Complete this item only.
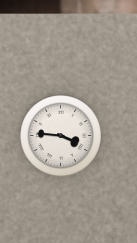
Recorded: 3h46
